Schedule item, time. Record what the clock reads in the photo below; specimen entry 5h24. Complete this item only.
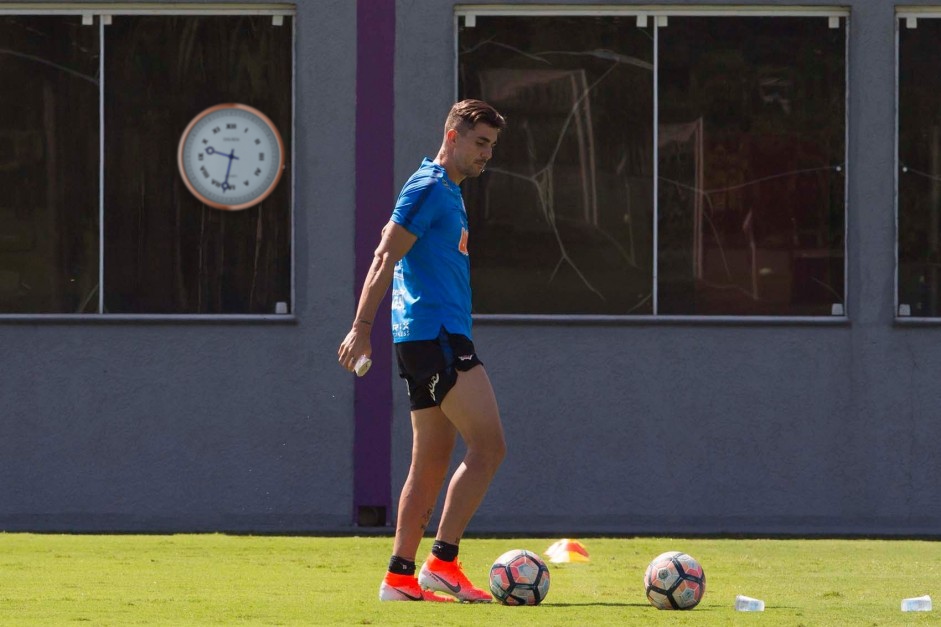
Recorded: 9h32
